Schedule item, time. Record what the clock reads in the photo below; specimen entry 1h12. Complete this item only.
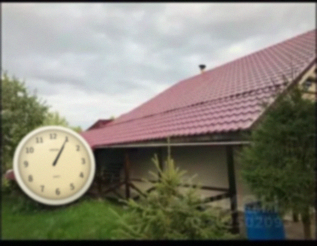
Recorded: 1h05
